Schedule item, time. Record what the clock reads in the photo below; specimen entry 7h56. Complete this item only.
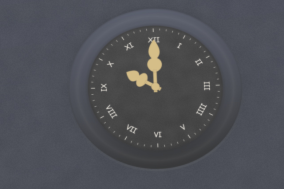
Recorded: 10h00
